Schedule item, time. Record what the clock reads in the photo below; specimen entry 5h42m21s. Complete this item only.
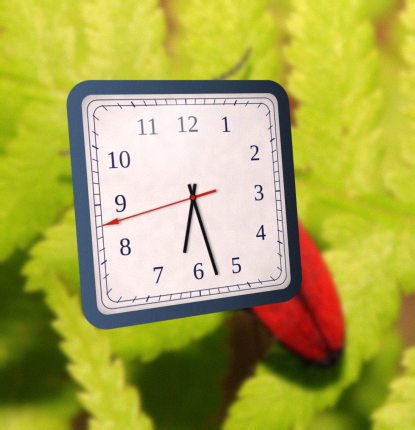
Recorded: 6h27m43s
